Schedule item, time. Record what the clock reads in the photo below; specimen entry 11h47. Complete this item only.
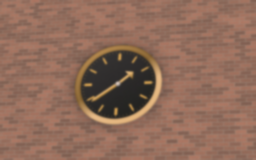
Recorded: 1h39
